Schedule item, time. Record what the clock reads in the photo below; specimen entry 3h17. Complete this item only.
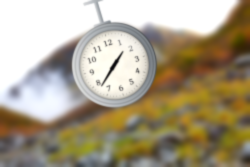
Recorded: 1h38
